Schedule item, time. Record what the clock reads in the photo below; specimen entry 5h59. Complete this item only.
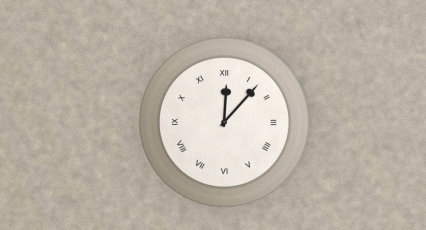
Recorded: 12h07
